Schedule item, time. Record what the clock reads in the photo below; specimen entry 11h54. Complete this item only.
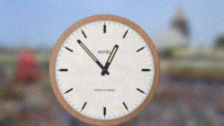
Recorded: 12h53
